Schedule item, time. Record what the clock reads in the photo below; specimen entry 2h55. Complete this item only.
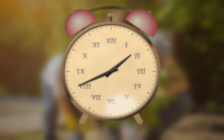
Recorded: 1h41
